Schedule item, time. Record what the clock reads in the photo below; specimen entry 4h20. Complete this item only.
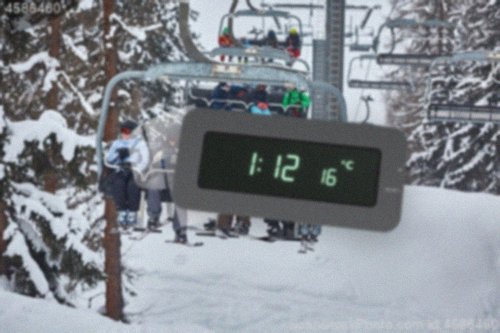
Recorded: 1h12
